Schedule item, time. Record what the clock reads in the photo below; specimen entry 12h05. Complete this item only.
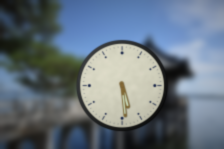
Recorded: 5h29
